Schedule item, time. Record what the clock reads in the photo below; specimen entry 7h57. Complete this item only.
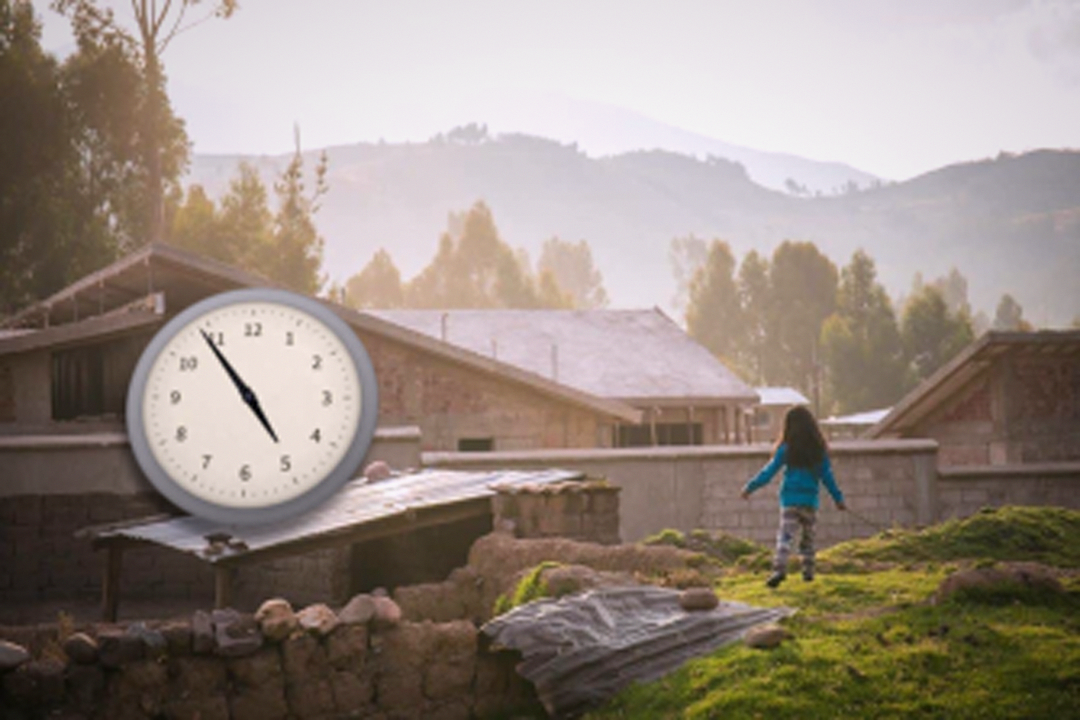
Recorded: 4h54
